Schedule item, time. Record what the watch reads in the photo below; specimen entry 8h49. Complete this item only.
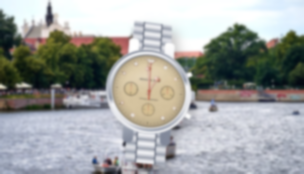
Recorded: 12h59
